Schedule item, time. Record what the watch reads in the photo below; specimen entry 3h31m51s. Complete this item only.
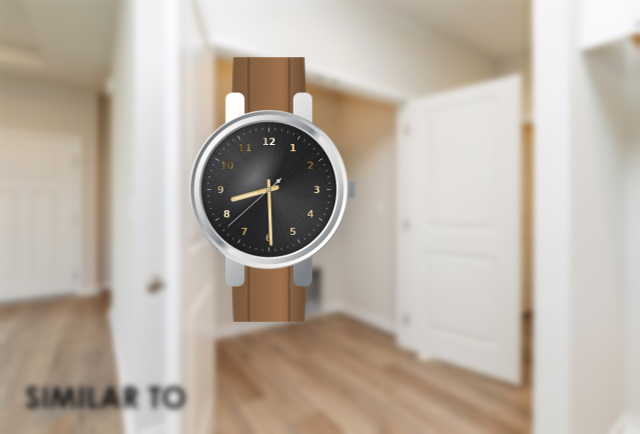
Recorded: 8h29m38s
